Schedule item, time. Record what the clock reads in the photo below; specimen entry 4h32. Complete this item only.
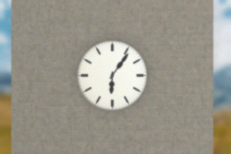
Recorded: 6h06
